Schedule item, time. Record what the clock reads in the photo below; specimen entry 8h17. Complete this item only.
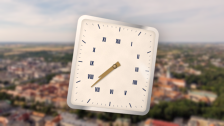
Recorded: 7h37
